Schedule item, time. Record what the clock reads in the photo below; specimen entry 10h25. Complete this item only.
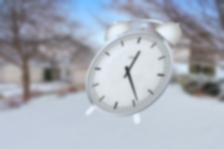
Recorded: 12h24
